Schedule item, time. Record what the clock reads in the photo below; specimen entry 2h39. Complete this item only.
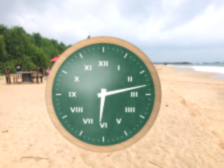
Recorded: 6h13
